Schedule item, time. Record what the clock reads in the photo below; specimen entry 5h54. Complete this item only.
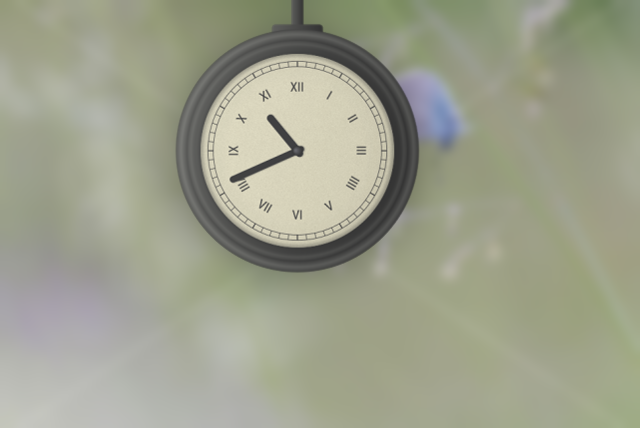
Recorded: 10h41
